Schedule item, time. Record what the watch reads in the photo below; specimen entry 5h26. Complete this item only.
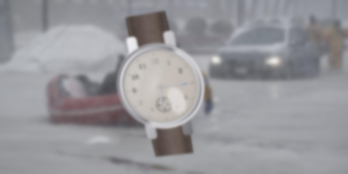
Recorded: 6h15
